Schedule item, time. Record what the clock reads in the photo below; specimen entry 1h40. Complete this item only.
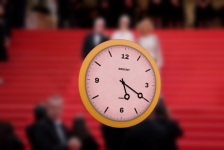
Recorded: 5h20
